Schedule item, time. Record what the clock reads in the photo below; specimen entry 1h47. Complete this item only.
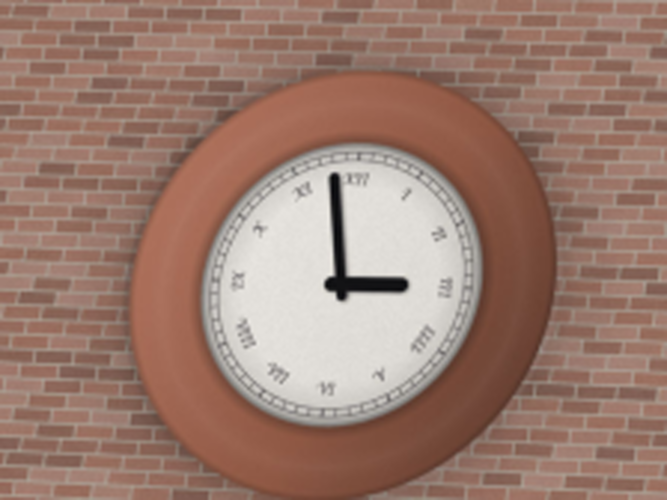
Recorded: 2h58
